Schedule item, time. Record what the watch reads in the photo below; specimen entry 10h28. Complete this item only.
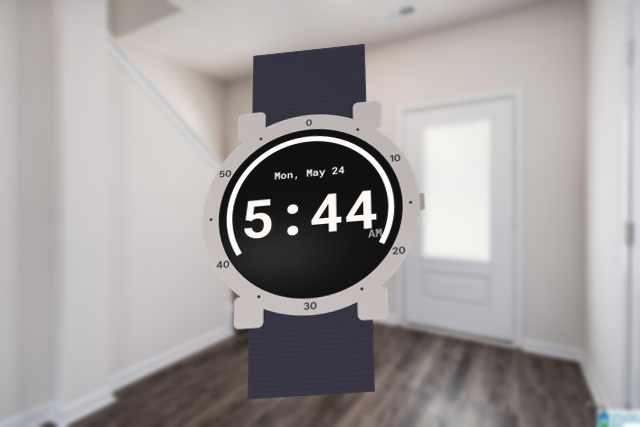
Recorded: 5h44
